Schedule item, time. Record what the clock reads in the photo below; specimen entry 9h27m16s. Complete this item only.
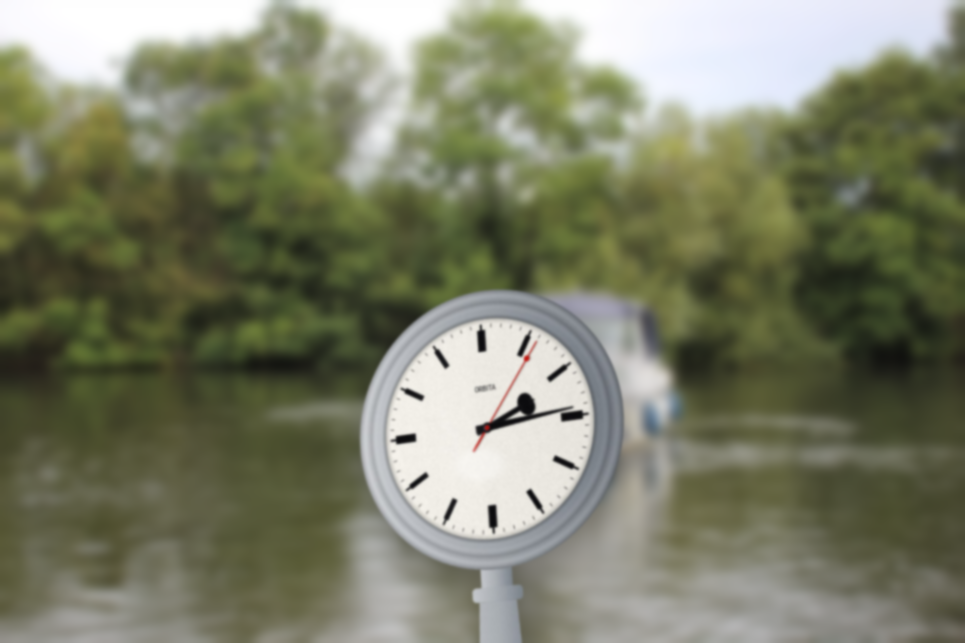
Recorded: 2h14m06s
